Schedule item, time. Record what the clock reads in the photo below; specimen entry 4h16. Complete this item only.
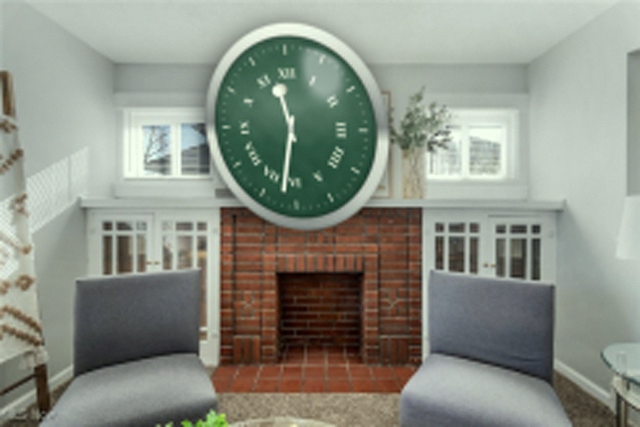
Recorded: 11h32
